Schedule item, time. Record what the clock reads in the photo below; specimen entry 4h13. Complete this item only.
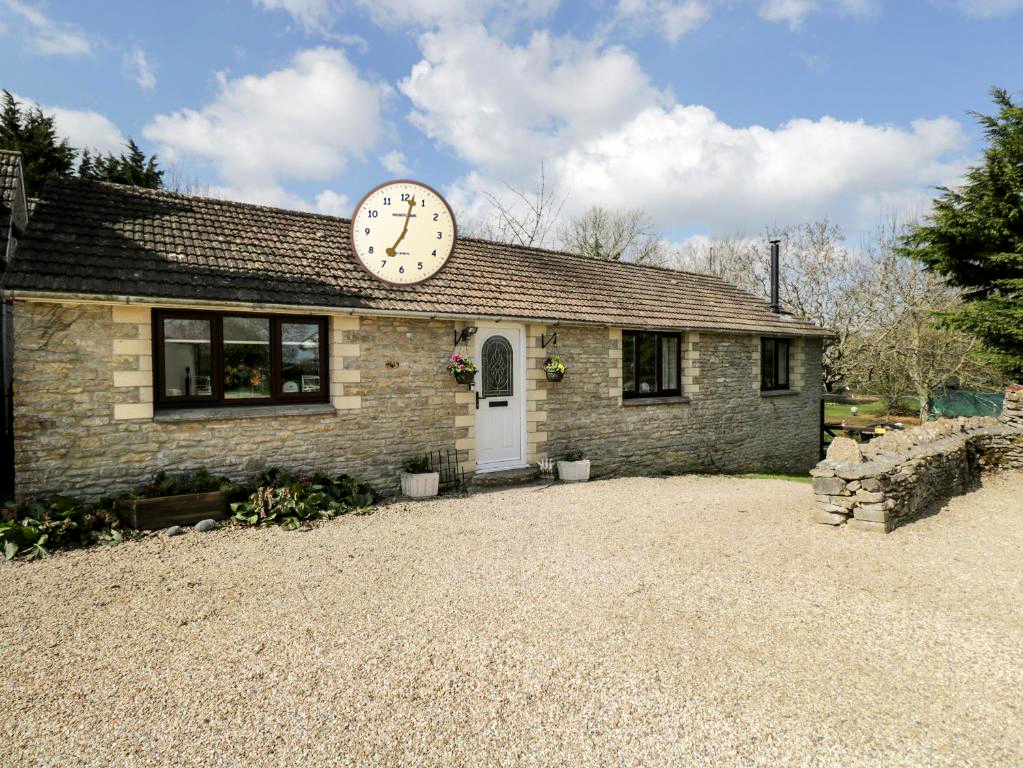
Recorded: 7h02
